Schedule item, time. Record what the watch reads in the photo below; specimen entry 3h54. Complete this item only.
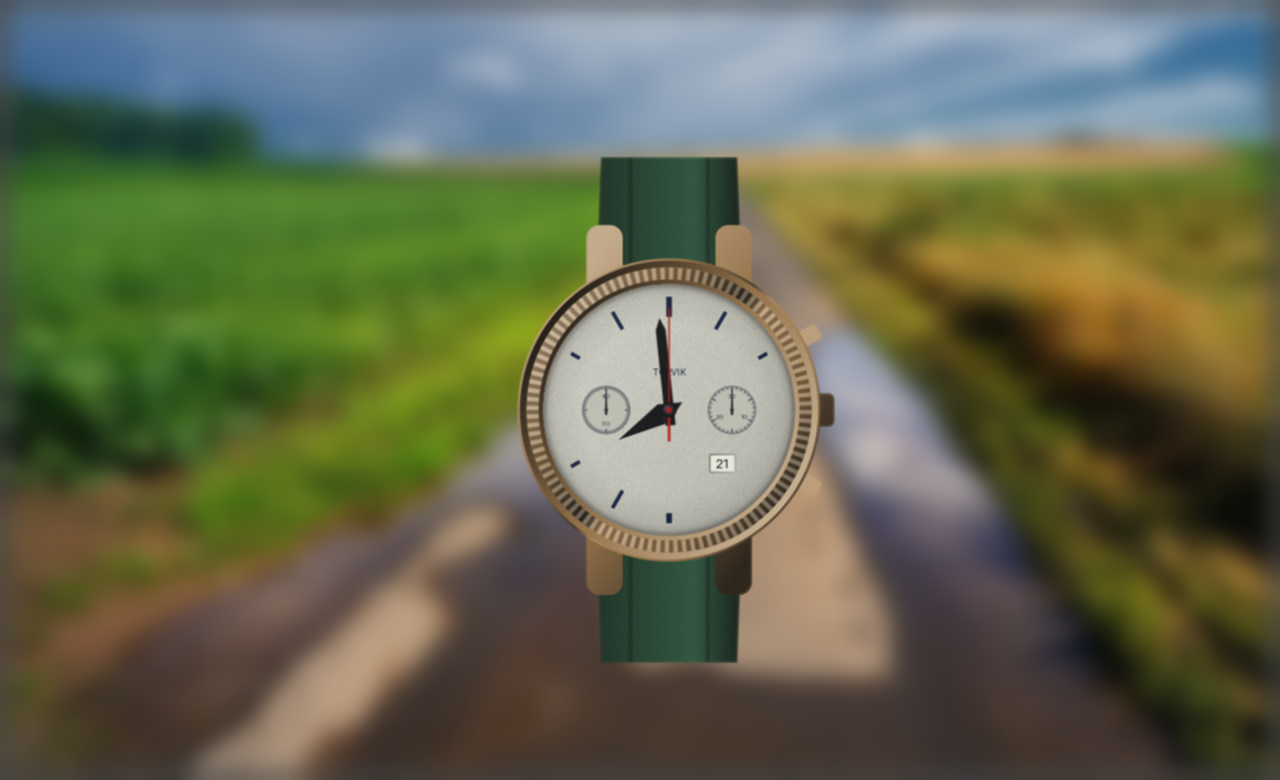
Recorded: 7h59
